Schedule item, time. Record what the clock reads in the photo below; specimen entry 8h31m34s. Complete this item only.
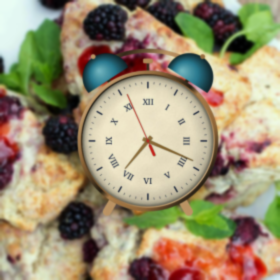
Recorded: 7h18m56s
